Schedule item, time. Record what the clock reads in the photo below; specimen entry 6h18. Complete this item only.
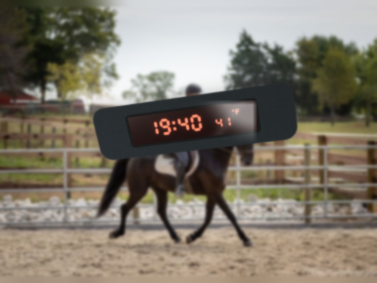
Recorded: 19h40
